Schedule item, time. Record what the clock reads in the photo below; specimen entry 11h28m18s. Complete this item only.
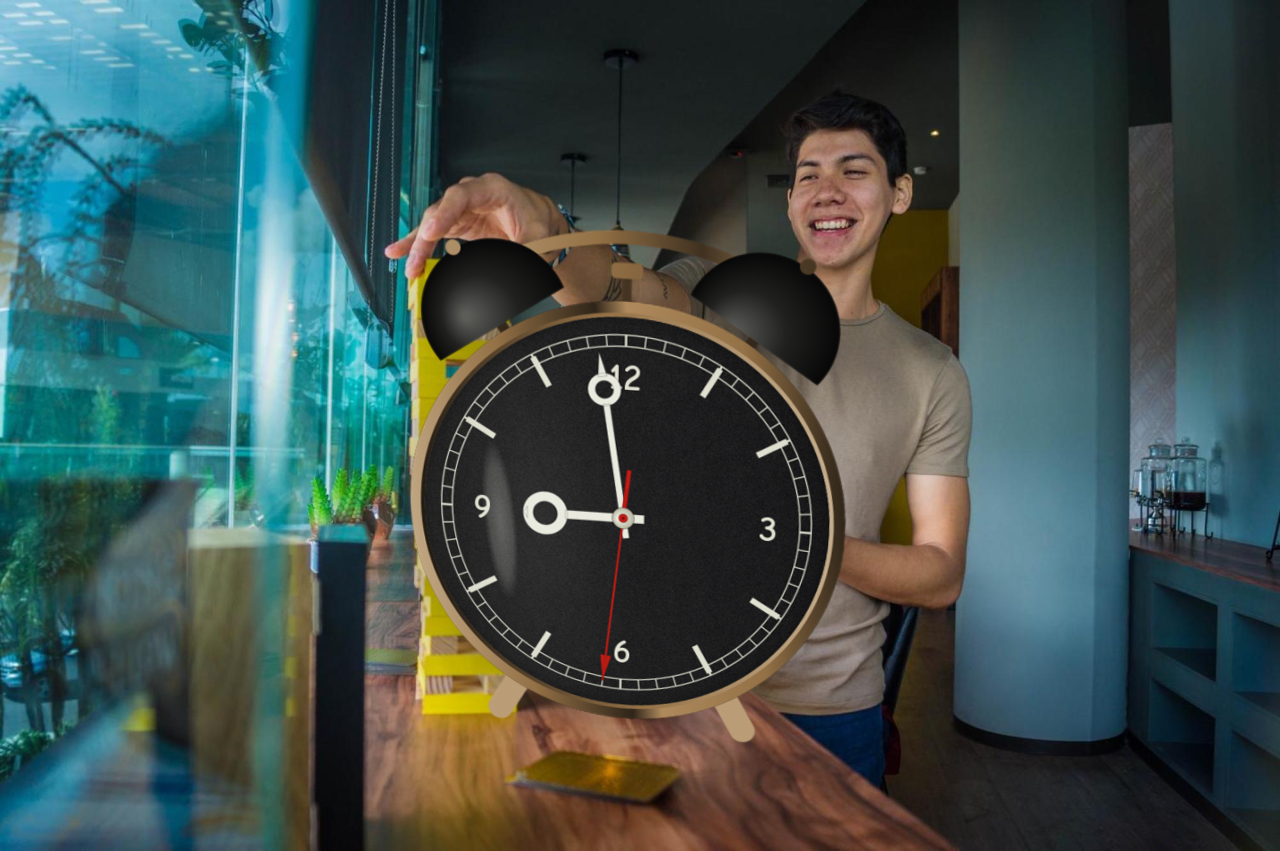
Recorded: 8h58m31s
